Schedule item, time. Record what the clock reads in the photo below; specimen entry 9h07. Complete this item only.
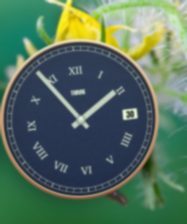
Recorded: 1h54
